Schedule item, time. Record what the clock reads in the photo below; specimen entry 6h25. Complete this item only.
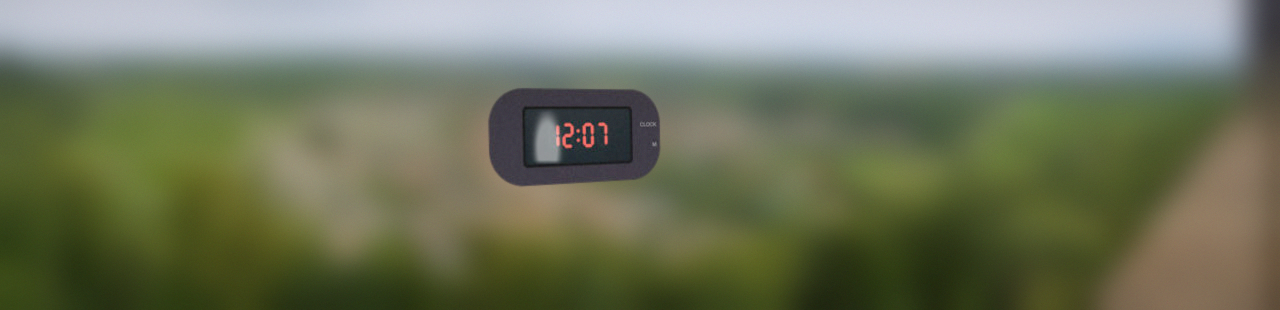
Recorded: 12h07
